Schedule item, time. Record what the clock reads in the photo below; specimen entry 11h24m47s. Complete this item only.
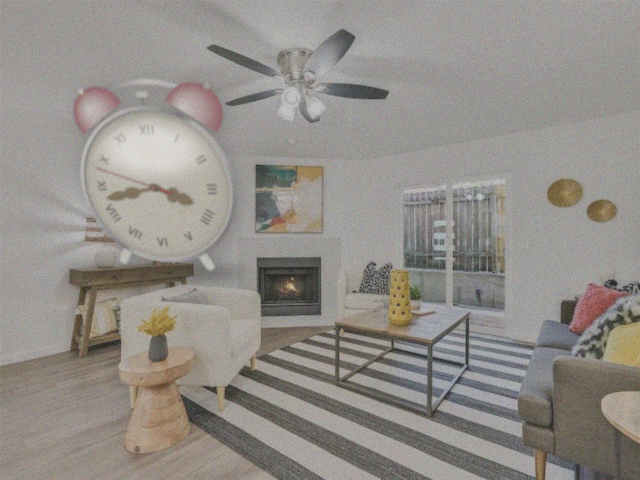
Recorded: 3h42m48s
